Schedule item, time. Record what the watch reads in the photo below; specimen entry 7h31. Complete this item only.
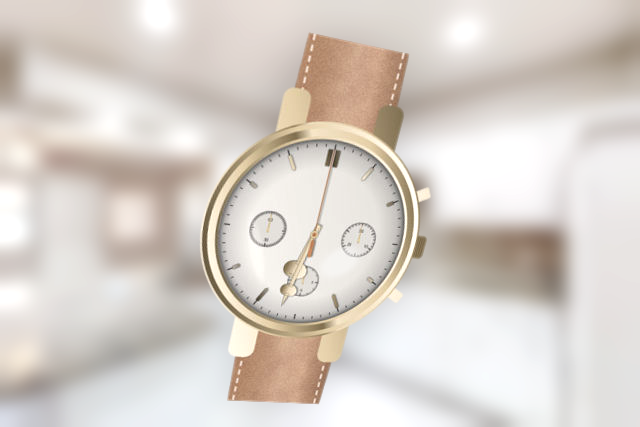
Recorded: 6h32
